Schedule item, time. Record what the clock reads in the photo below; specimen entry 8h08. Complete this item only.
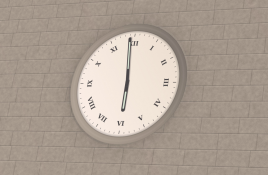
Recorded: 5h59
